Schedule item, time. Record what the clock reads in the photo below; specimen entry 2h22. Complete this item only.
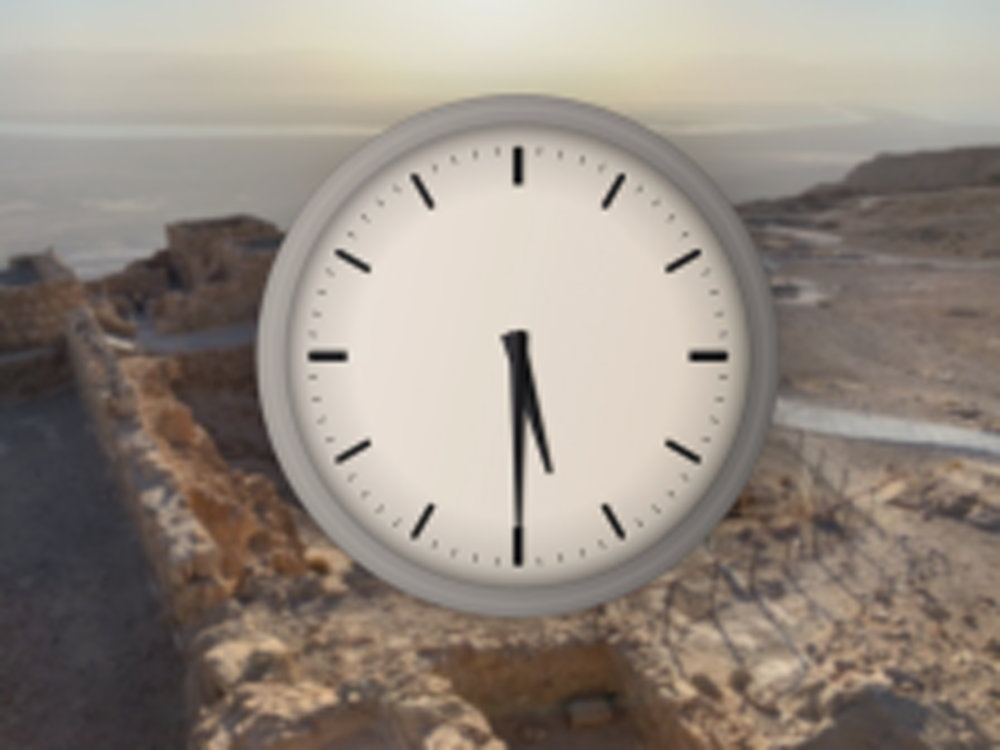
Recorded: 5h30
